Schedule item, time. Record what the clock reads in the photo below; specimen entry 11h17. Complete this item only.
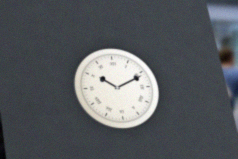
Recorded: 10h11
